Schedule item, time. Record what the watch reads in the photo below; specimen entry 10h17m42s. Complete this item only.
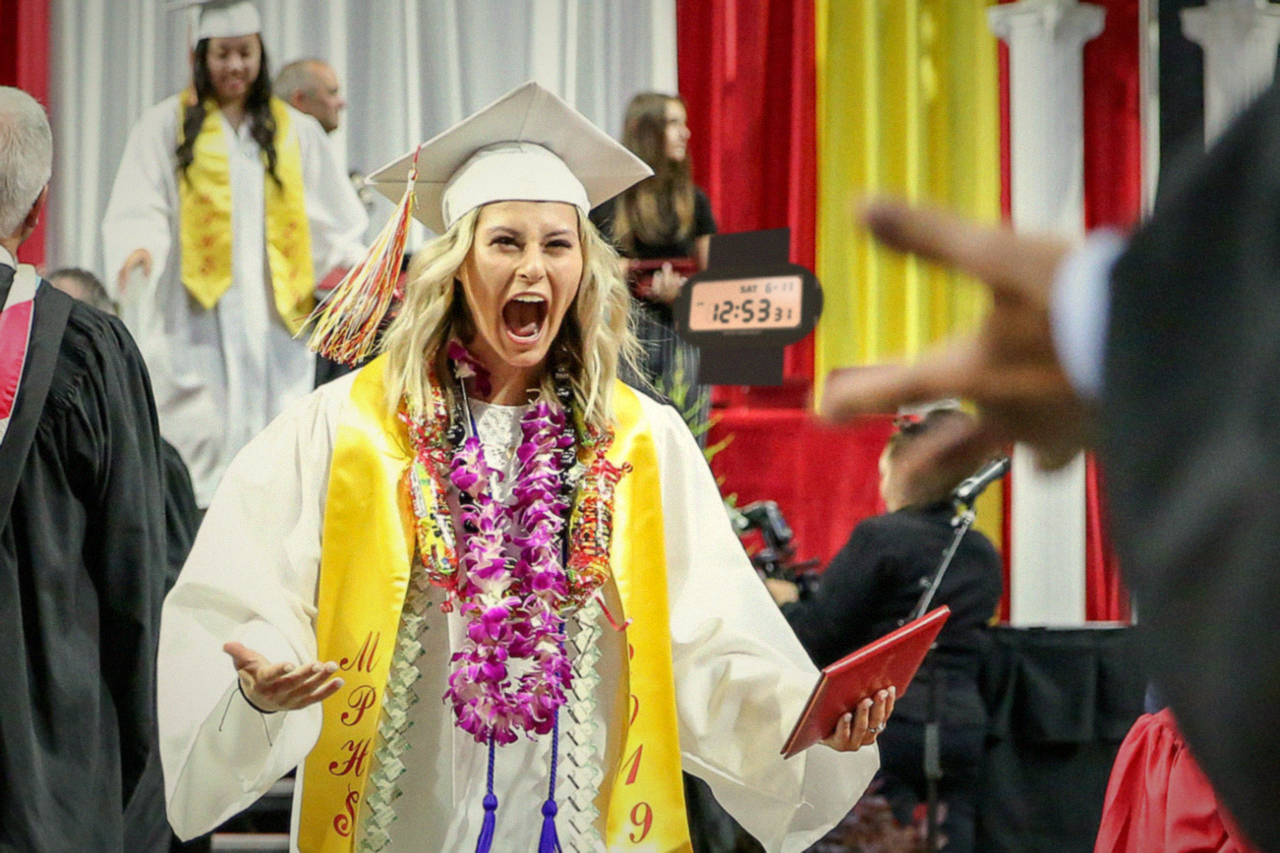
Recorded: 12h53m31s
